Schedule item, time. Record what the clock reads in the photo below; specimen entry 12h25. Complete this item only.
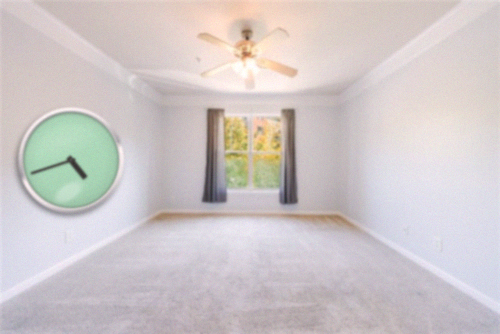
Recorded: 4h42
